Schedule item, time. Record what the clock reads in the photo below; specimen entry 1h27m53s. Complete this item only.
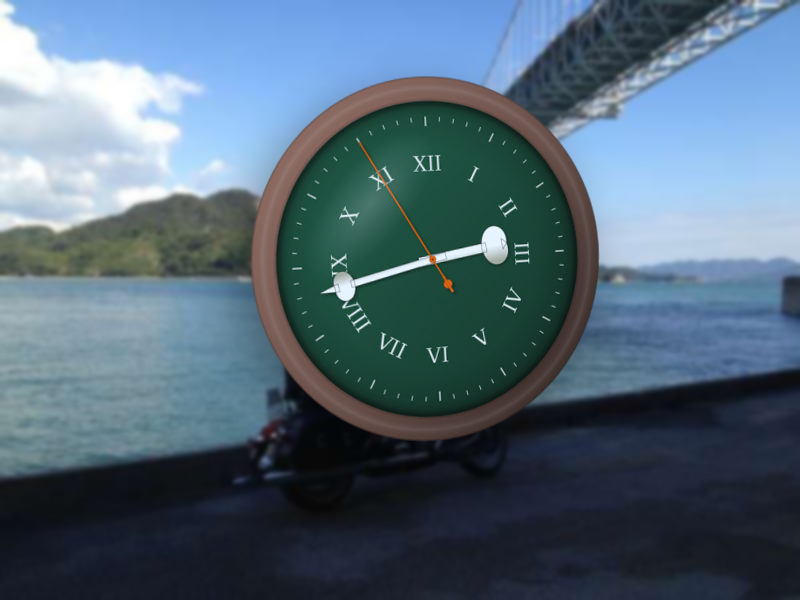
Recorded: 2h42m55s
